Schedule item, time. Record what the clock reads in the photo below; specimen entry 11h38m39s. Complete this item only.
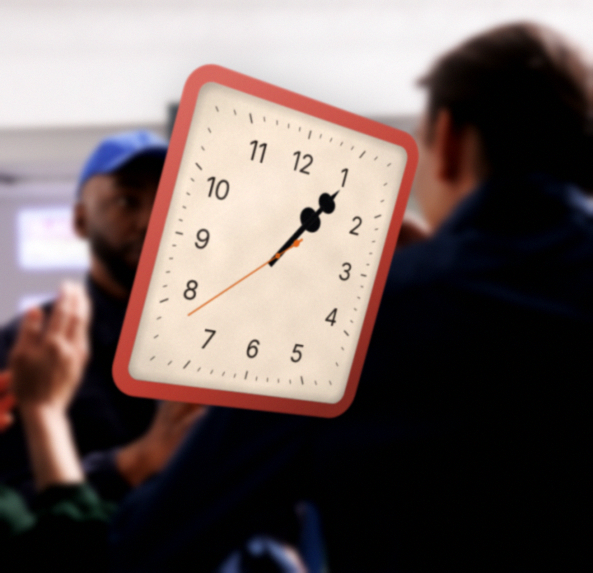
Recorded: 1h05m38s
